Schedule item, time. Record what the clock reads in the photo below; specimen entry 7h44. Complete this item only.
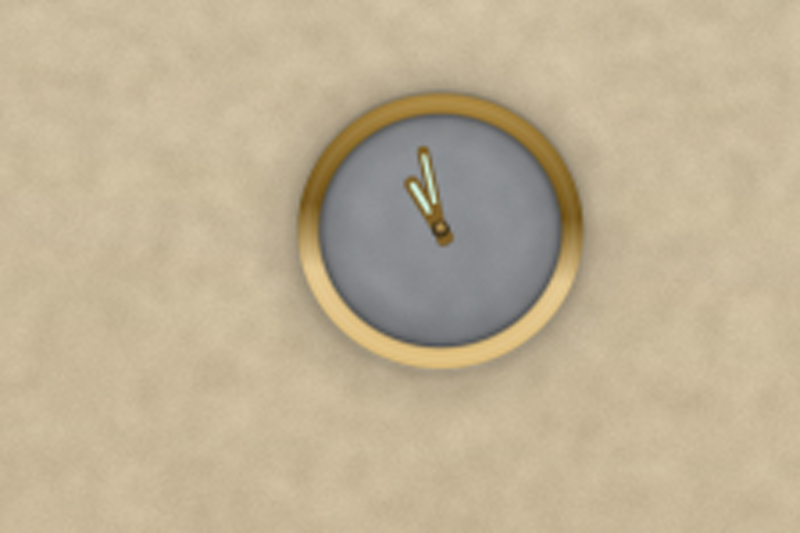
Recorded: 10h58
